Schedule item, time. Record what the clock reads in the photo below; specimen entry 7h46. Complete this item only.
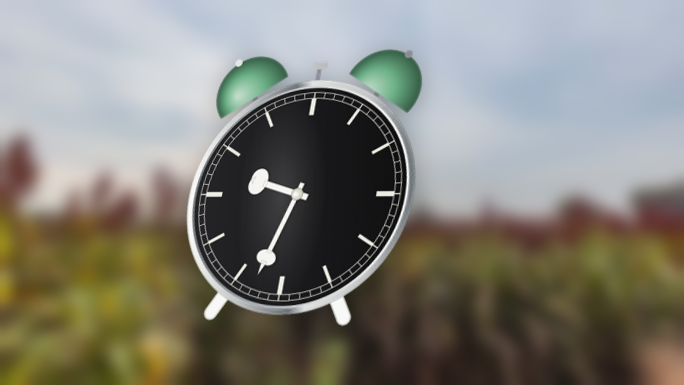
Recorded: 9h33
